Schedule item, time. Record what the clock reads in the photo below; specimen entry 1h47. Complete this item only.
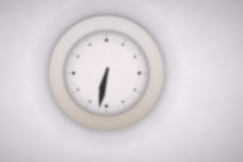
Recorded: 6h32
